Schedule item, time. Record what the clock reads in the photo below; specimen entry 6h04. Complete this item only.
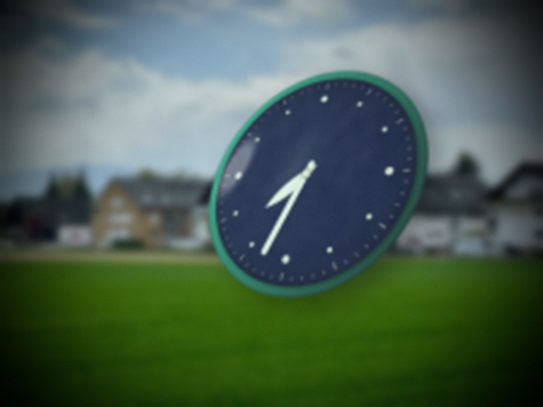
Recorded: 7h33
